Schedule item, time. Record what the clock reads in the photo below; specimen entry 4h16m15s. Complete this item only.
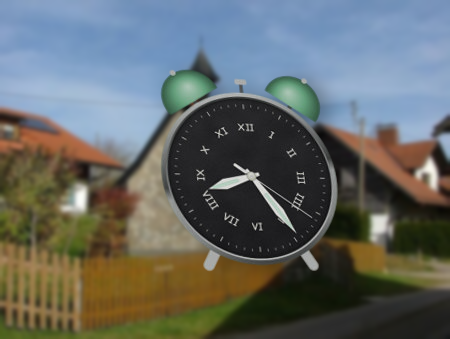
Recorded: 8h24m21s
